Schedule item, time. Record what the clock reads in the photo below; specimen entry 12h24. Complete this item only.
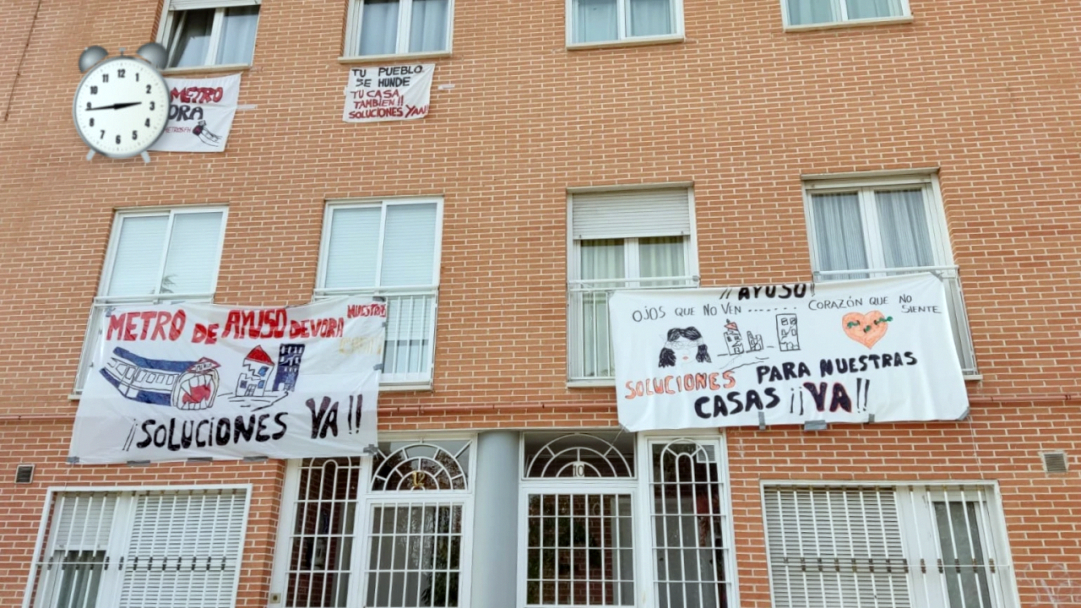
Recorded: 2h44
